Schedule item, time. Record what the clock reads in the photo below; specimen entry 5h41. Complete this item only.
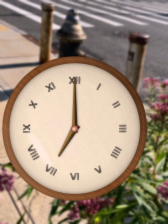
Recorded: 7h00
